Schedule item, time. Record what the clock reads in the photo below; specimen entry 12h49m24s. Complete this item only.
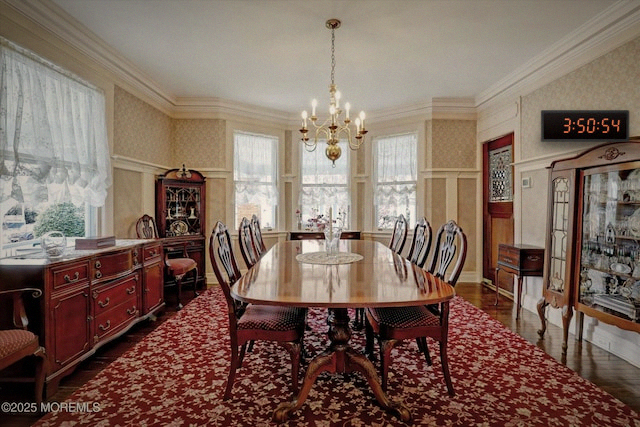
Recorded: 3h50m54s
